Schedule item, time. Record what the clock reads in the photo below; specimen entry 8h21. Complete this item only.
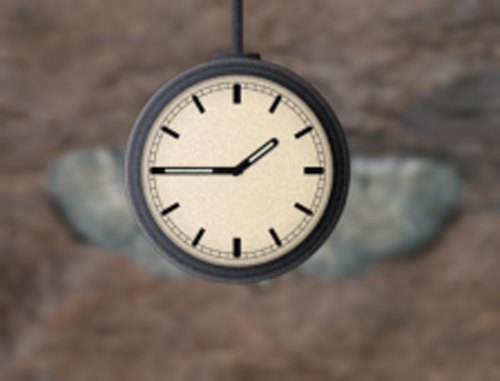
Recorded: 1h45
